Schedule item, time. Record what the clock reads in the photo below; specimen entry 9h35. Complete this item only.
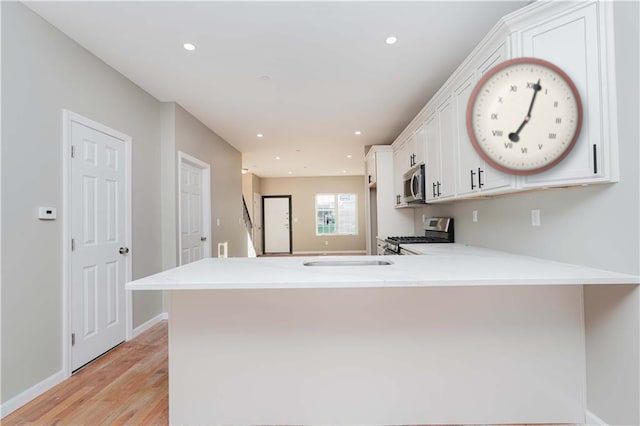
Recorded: 7h02
